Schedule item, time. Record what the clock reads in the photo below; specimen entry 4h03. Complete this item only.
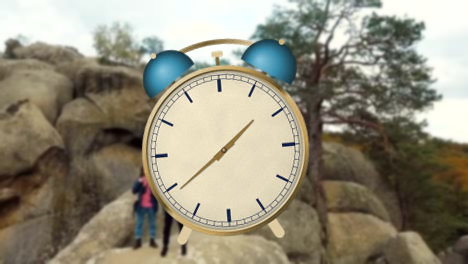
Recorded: 1h39
